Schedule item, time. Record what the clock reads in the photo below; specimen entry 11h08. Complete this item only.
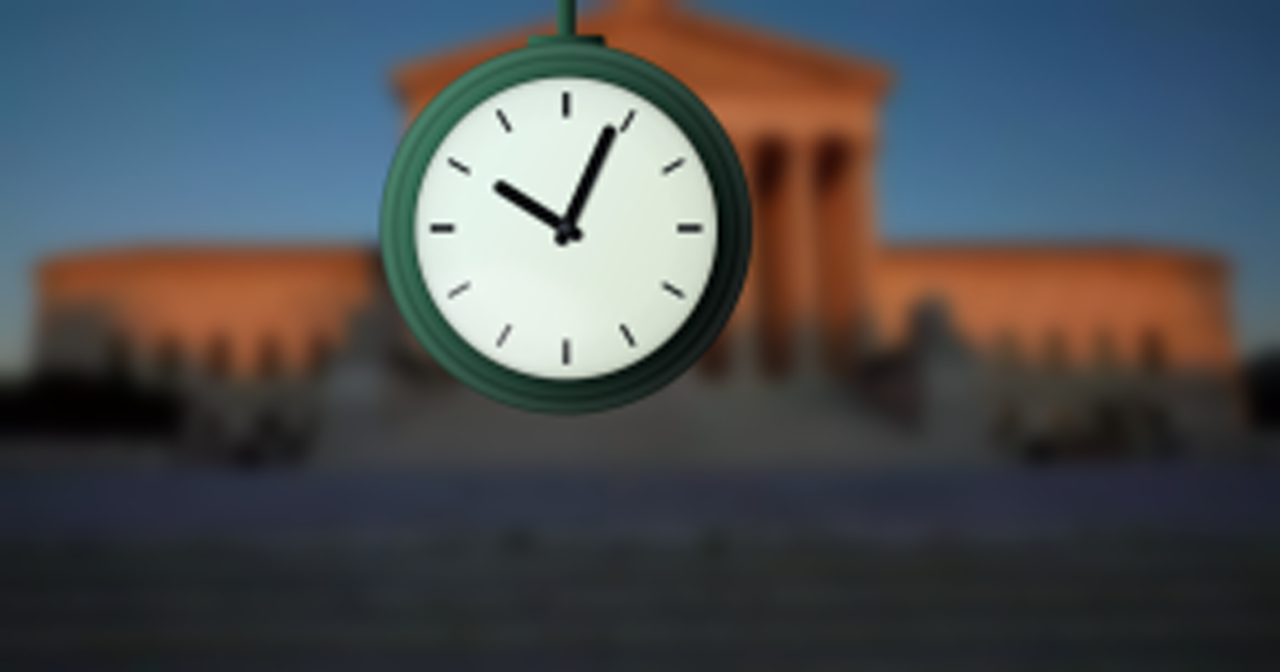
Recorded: 10h04
